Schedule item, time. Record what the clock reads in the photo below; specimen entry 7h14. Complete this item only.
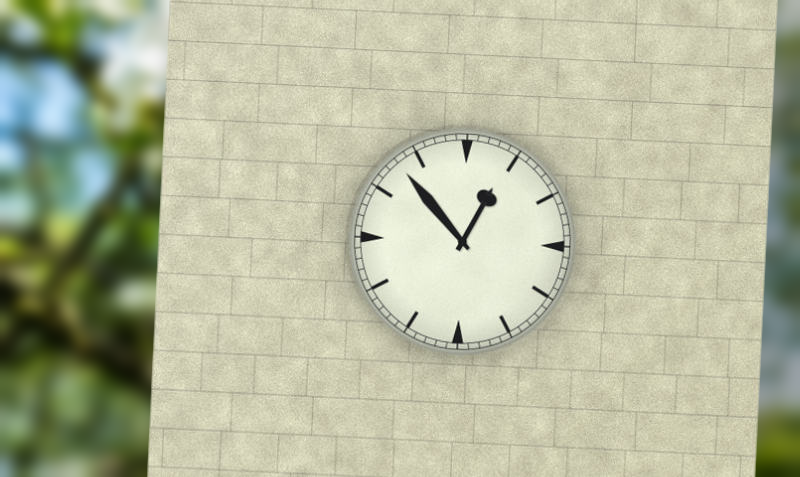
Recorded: 12h53
